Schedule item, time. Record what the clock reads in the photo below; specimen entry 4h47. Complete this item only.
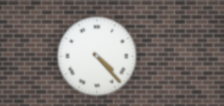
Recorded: 4h23
